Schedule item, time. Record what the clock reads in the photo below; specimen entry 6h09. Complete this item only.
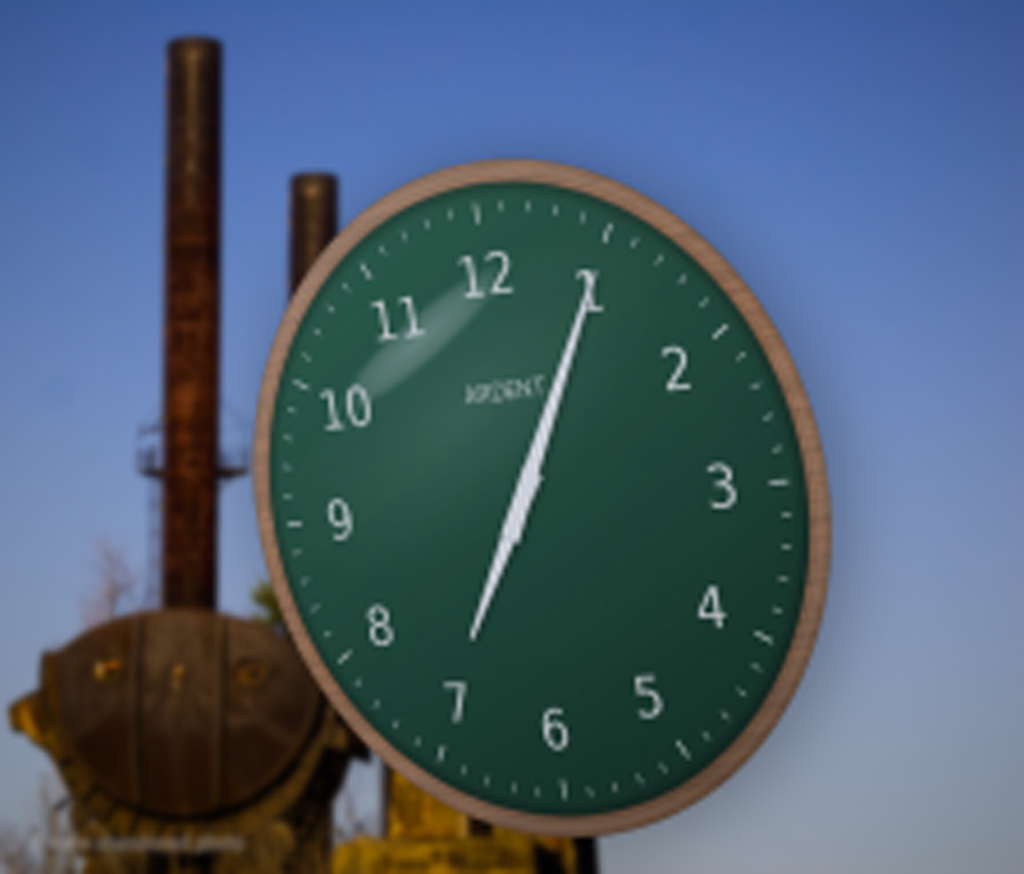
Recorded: 7h05
